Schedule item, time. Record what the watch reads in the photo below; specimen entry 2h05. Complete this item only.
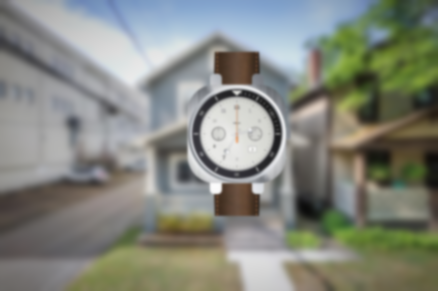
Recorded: 2h35
